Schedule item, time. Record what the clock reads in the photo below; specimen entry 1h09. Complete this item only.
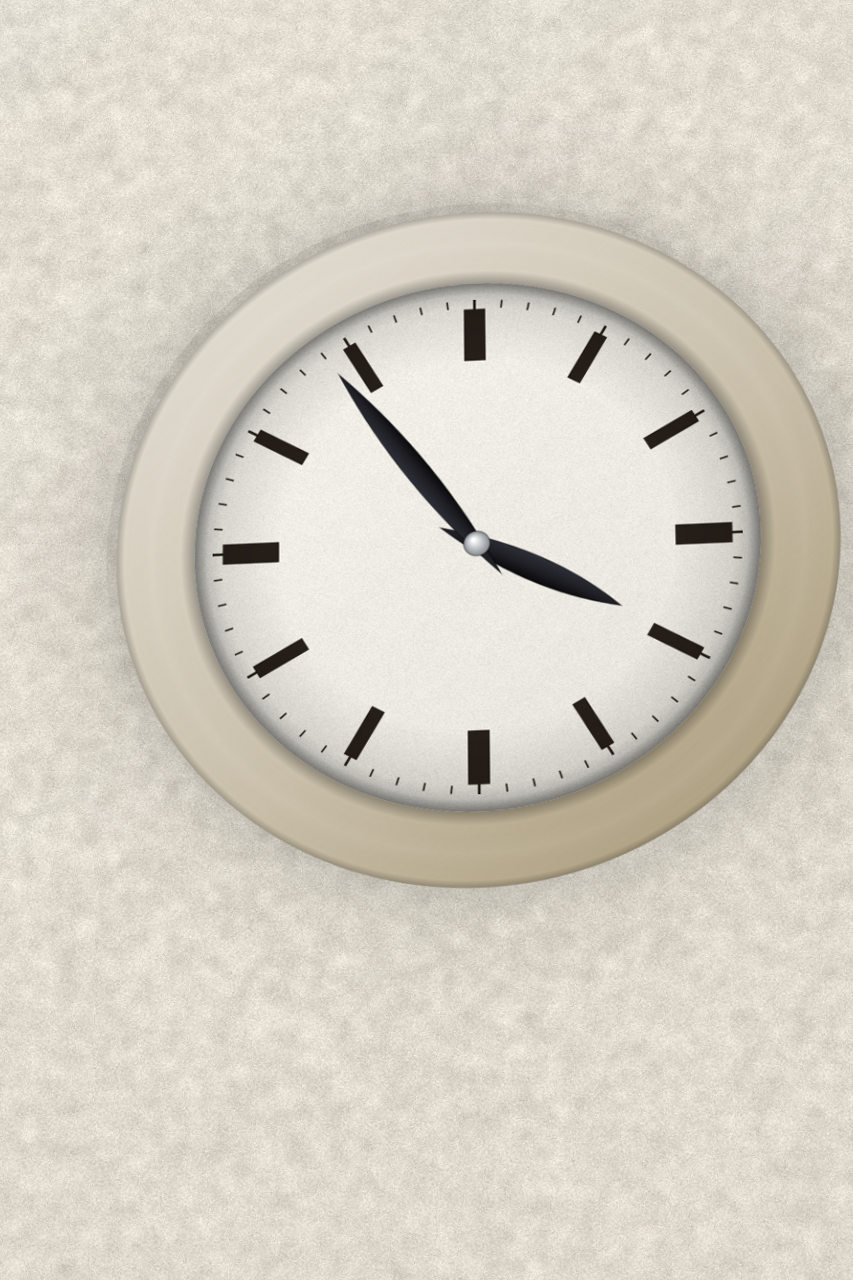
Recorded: 3h54
